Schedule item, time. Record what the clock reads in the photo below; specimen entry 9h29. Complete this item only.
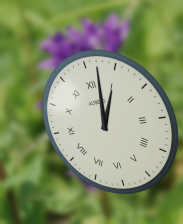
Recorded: 1h02
